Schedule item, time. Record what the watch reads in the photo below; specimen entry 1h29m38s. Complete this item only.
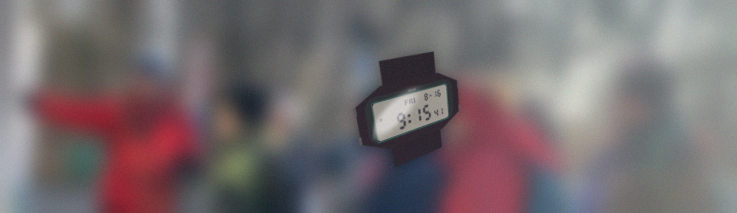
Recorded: 9h15m41s
